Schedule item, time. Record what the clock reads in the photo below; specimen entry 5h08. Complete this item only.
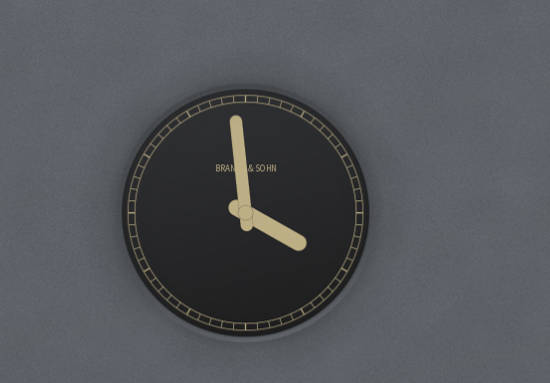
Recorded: 3h59
